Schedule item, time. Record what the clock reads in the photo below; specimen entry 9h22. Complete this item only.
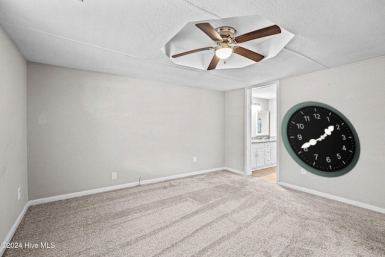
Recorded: 1h41
